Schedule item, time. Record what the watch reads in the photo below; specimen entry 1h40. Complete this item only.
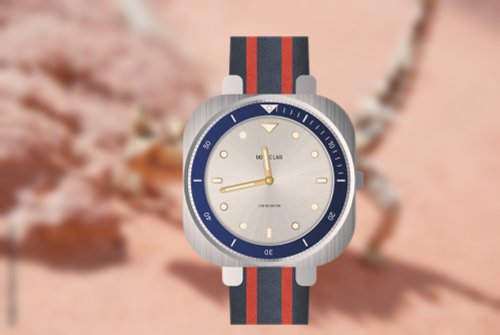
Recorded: 11h43
